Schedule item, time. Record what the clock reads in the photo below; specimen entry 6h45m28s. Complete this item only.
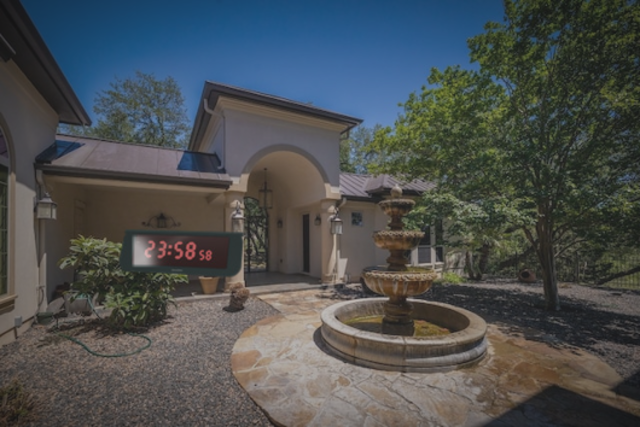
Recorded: 23h58m58s
